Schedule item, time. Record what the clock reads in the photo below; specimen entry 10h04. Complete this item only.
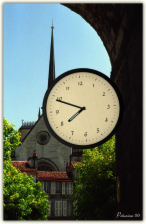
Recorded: 7h49
